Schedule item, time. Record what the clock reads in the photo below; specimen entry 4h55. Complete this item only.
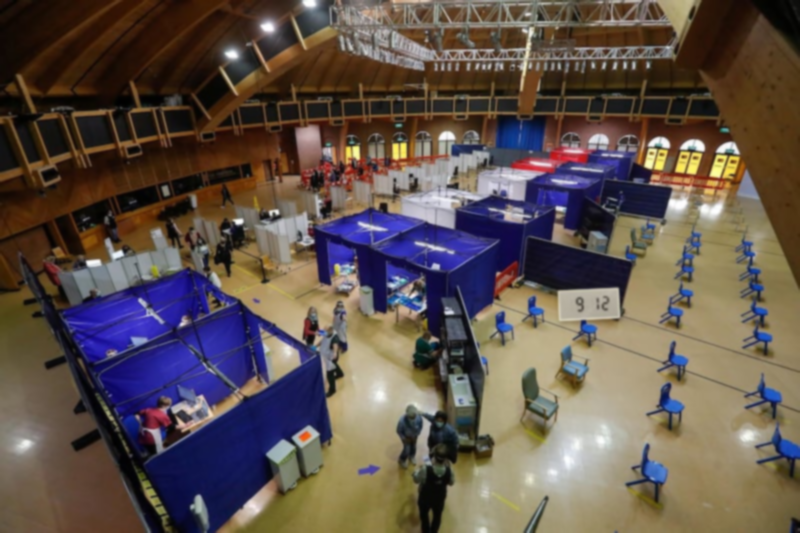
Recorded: 9h12
